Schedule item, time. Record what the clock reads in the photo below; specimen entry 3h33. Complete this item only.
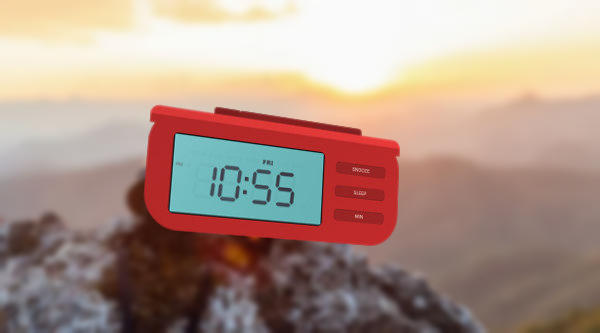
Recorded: 10h55
